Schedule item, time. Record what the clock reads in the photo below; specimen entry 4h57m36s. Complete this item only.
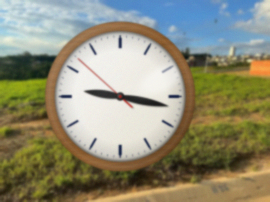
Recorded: 9h16m52s
